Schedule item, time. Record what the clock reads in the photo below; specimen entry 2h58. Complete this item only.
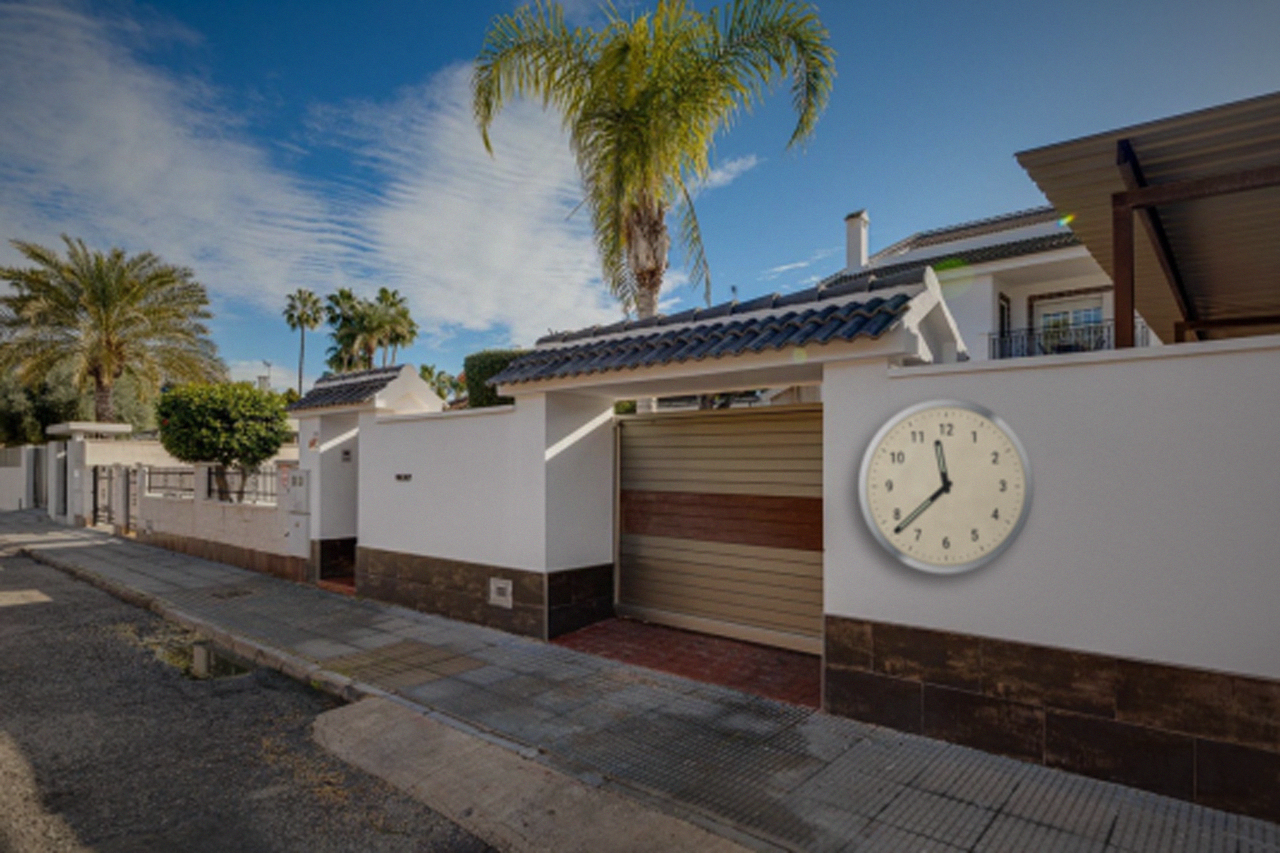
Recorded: 11h38
